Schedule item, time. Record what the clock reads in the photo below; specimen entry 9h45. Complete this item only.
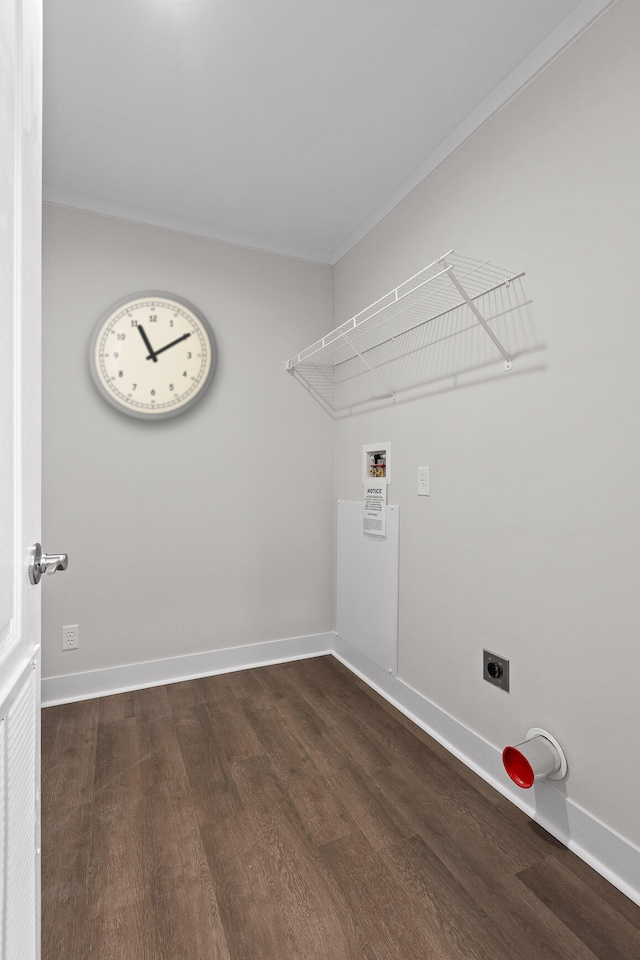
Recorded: 11h10
